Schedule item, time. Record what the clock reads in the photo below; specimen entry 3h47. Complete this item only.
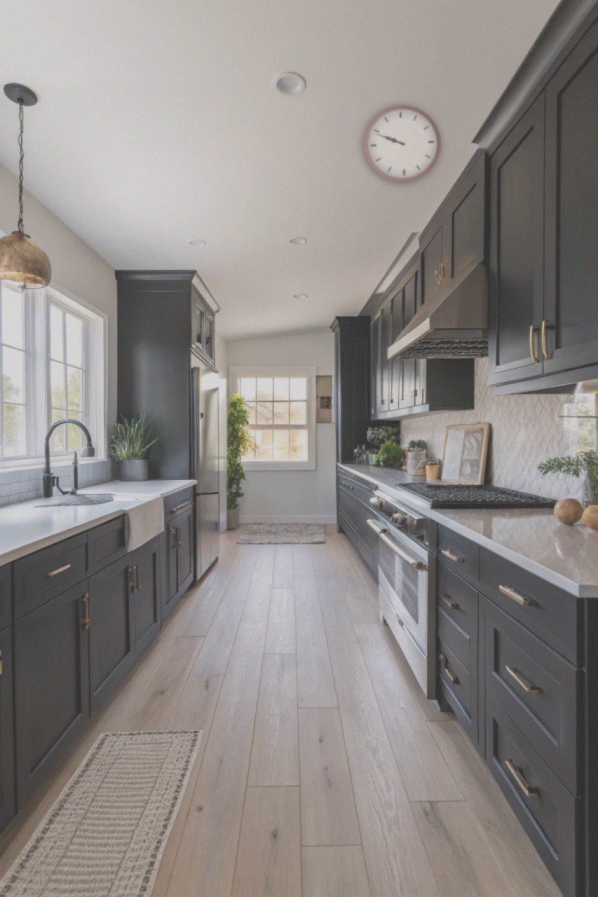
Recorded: 9h49
